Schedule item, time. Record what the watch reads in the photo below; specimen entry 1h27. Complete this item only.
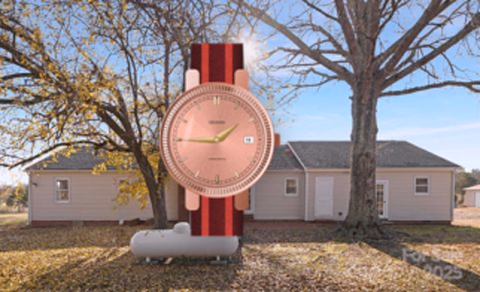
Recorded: 1h45
